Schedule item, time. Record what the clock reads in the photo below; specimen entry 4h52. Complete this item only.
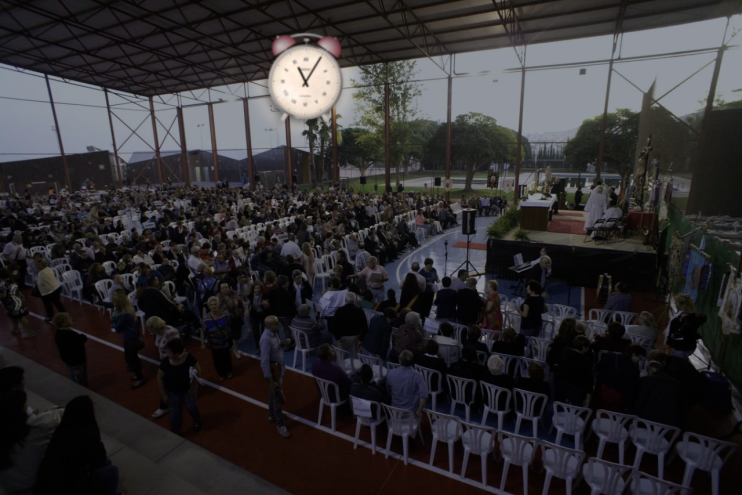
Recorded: 11h05
